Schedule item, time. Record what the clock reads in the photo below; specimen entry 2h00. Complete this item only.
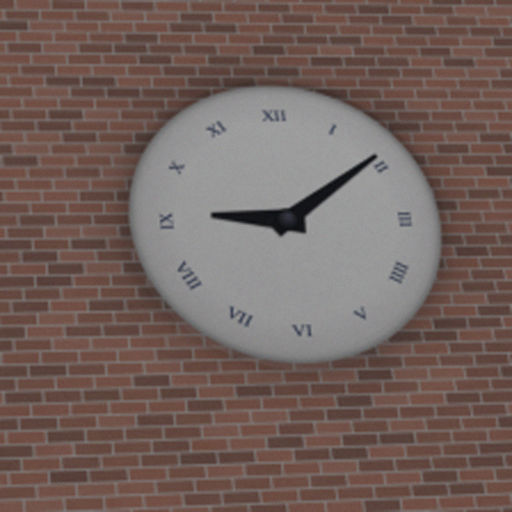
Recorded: 9h09
